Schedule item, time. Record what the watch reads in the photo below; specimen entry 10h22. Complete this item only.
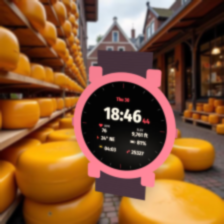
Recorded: 18h46
